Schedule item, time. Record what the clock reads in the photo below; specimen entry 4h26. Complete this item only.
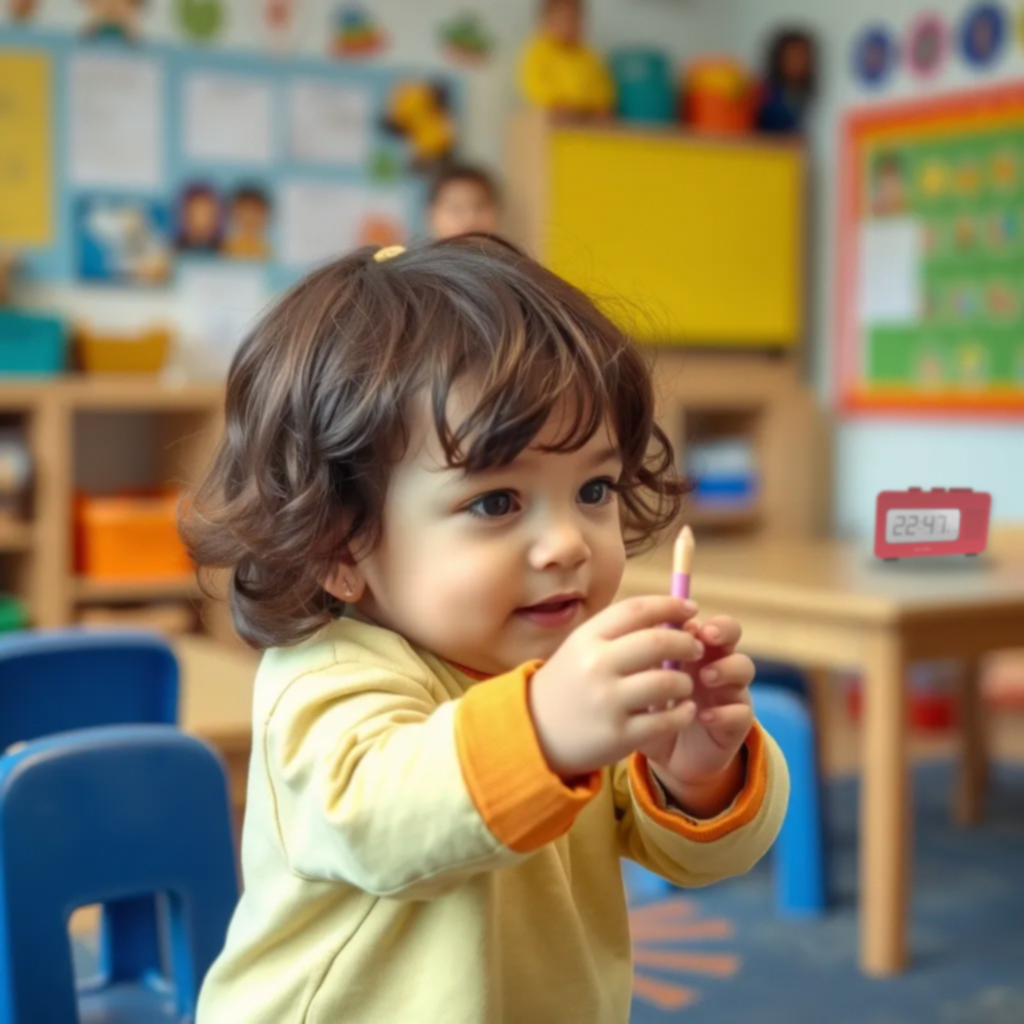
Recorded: 22h47
